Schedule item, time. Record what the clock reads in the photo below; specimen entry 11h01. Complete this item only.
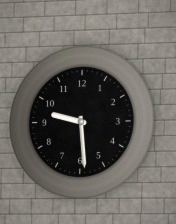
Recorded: 9h29
